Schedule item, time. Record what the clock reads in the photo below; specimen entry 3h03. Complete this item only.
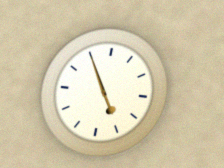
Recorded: 4h55
